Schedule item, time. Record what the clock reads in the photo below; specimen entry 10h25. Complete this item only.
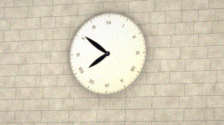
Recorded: 7h51
